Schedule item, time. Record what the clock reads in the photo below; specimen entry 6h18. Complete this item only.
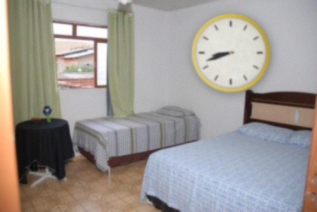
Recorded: 8h42
